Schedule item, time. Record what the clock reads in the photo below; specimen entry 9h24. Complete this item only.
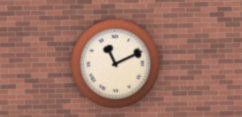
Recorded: 11h11
